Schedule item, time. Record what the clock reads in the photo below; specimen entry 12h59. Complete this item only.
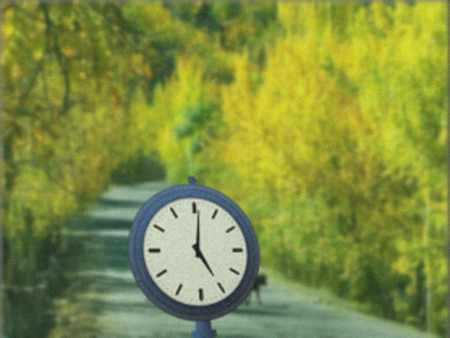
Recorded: 5h01
